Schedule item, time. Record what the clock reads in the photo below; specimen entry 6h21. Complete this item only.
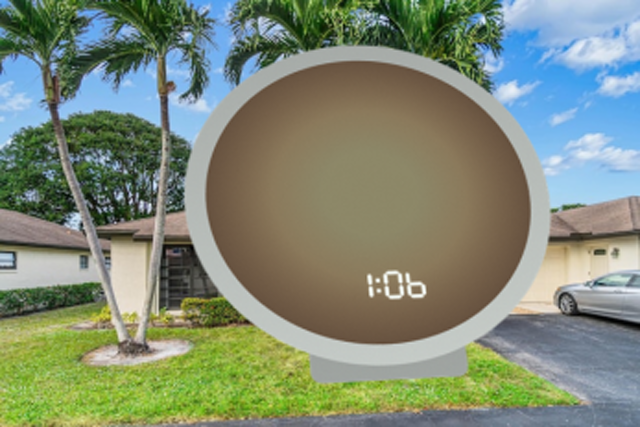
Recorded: 1h06
